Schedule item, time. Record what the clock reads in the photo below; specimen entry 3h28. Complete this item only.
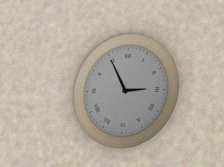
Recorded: 2h55
